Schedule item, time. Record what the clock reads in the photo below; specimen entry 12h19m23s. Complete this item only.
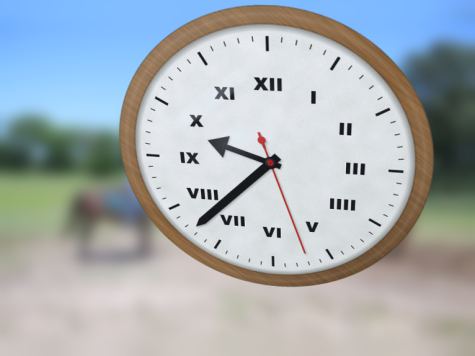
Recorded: 9h37m27s
